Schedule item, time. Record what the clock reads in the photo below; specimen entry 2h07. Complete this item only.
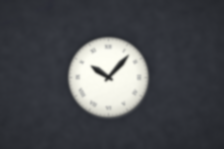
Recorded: 10h07
